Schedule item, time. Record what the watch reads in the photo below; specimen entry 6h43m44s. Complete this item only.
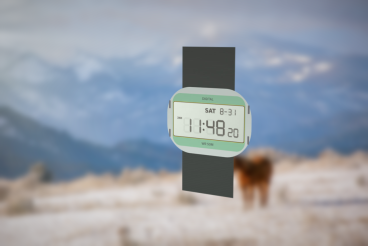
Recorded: 11h48m20s
